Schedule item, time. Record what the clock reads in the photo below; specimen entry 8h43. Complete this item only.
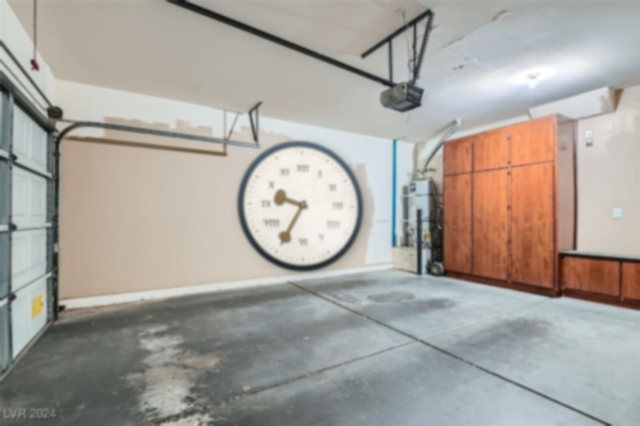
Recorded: 9h35
